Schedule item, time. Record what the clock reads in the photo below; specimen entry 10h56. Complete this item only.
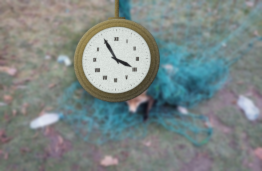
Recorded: 3h55
